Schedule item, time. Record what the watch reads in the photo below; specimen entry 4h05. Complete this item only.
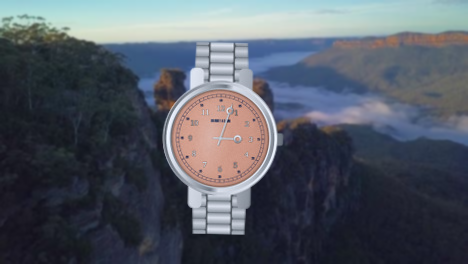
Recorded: 3h03
